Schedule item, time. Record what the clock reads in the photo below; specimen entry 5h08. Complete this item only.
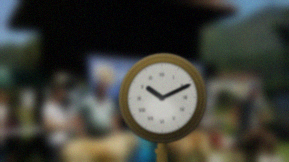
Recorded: 10h11
